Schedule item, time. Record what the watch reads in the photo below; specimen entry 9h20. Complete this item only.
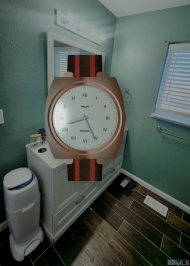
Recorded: 8h26
